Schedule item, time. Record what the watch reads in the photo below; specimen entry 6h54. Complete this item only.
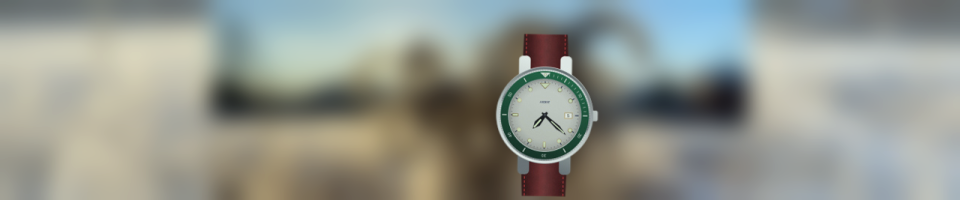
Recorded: 7h22
